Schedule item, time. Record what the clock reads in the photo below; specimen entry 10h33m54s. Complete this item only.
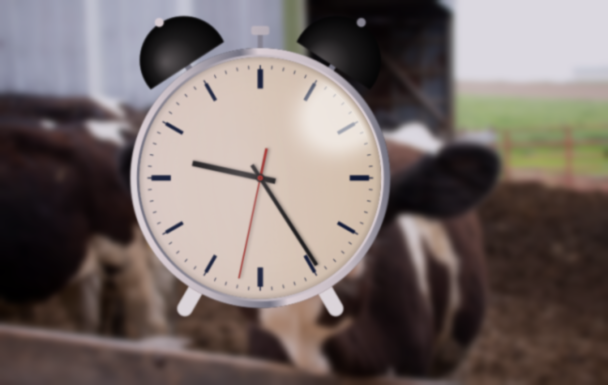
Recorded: 9h24m32s
